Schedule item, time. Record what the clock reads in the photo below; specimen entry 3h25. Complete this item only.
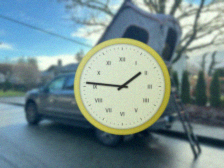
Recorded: 1h46
